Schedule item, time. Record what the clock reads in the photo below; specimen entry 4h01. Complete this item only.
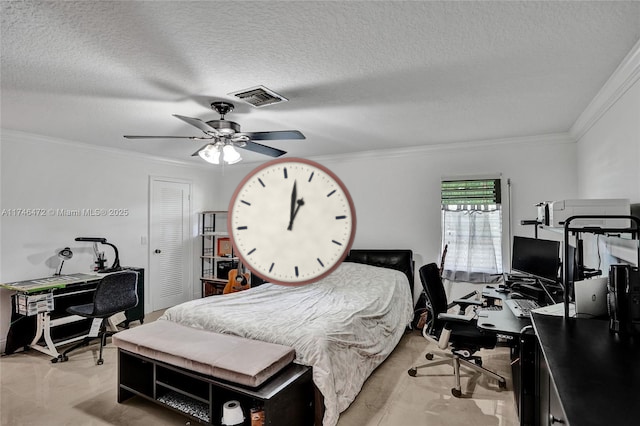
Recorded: 1h02
